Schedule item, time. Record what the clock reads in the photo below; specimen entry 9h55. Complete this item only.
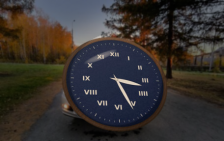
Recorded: 3h26
